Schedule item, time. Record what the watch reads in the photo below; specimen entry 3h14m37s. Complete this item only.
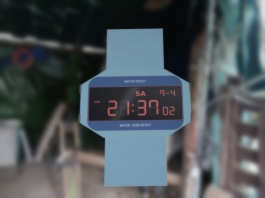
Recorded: 21h37m02s
